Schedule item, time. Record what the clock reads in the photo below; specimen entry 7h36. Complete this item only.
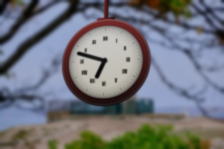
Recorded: 6h48
